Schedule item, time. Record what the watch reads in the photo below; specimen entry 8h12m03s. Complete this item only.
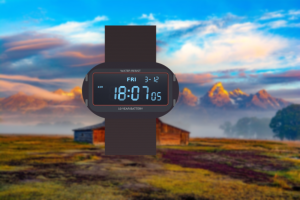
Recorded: 18h07m05s
